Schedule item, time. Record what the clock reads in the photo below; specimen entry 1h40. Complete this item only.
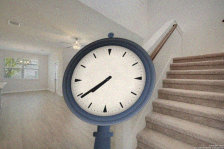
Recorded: 7h39
